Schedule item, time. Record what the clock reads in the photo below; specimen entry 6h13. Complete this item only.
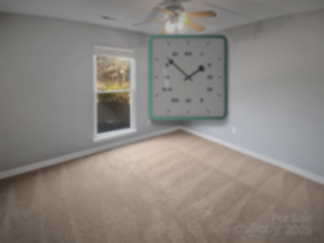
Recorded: 1h52
